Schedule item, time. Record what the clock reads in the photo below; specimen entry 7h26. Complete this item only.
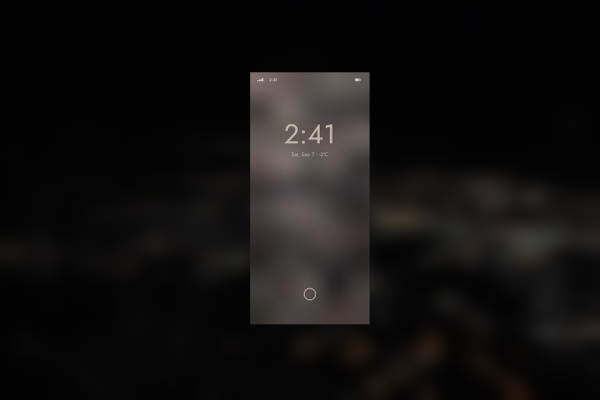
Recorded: 2h41
